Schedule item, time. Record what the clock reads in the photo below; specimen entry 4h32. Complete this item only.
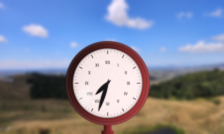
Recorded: 7h33
